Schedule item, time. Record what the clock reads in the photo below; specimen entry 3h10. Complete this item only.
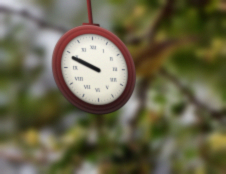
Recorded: 9h49
